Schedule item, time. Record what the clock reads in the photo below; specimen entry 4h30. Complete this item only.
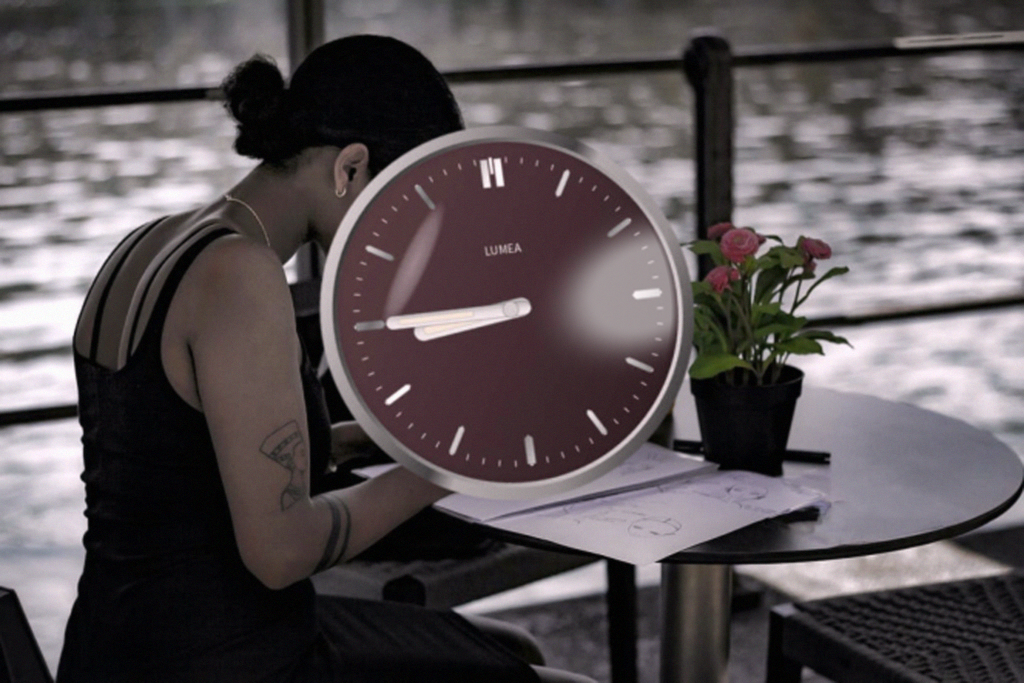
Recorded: 8h45
